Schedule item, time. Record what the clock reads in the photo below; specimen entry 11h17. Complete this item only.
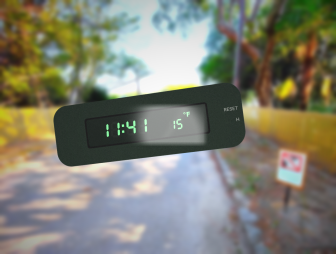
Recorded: 11h41
